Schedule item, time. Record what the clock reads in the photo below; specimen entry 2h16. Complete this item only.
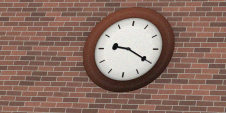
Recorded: 9h20
